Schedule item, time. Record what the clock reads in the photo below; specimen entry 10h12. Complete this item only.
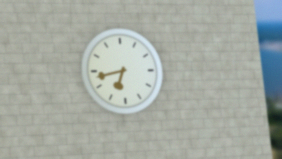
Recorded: 6h43
